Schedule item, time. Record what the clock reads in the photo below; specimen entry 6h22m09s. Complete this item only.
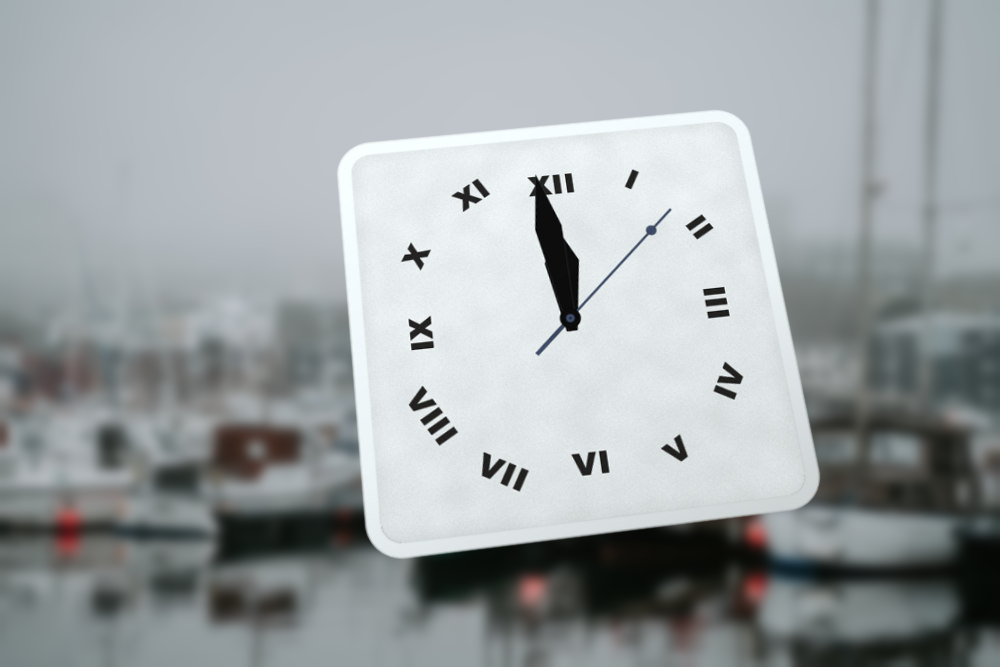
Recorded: 11h59m08s
